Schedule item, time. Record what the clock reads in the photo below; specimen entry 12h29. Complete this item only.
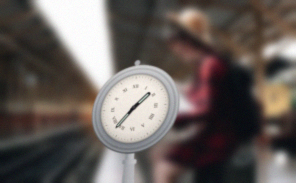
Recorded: 1h37
